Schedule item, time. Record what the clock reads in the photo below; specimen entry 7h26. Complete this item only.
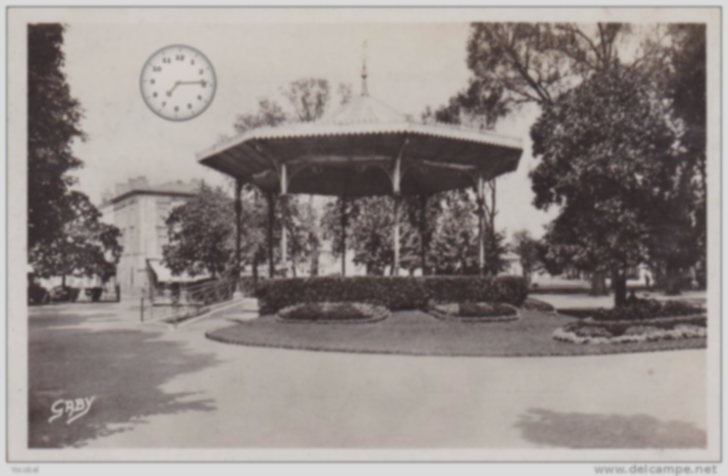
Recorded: 7h14
